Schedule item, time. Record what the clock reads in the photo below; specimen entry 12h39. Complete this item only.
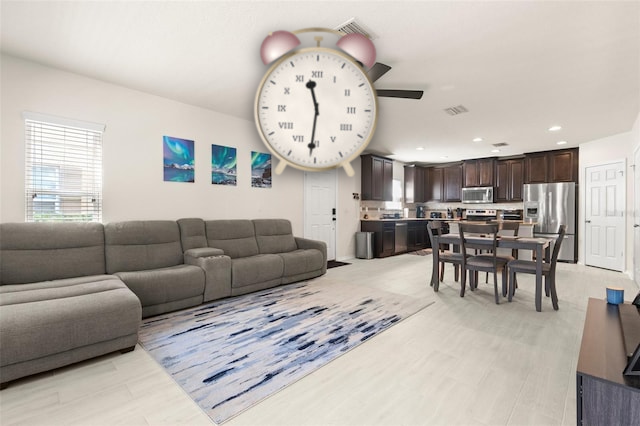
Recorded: 11h31
